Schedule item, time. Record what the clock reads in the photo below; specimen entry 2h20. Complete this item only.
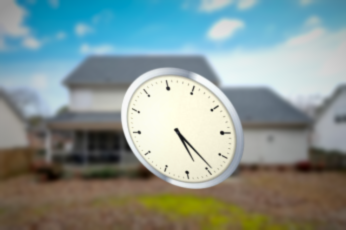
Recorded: 5h24
